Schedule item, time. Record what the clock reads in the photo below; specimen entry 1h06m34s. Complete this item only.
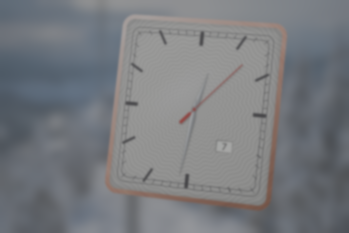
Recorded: 12h31m07s
